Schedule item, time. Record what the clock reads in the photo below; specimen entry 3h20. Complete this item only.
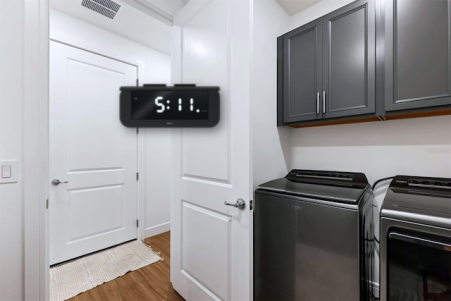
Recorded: 5h11
